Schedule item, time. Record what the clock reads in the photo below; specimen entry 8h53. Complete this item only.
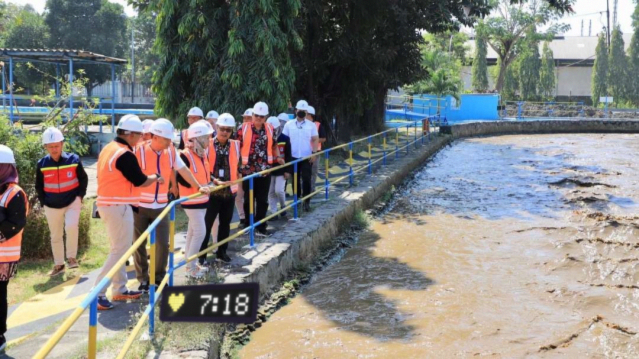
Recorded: 7h18
